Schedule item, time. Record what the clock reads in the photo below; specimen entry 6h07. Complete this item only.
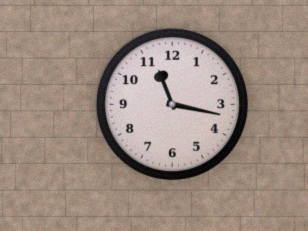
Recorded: 11h17
